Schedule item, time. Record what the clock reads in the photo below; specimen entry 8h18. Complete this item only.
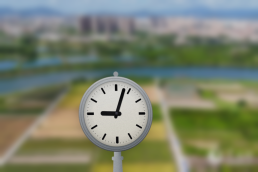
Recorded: 9h03
